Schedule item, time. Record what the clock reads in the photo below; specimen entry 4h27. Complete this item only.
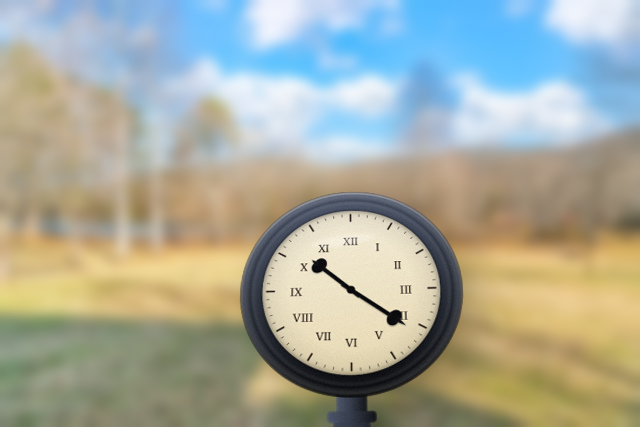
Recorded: 10h21
